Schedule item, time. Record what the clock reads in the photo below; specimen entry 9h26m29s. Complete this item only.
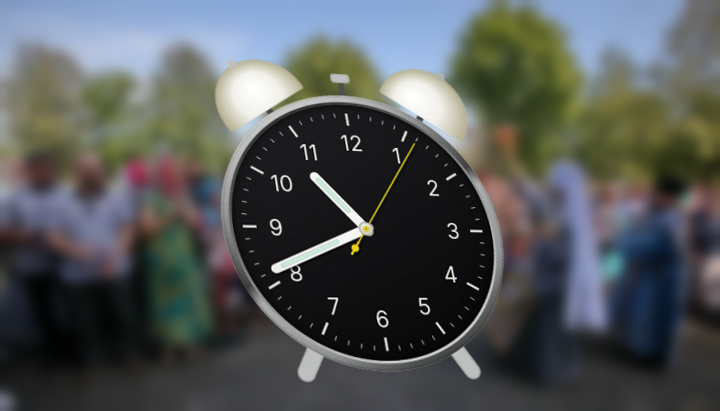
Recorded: 10h41m06s
